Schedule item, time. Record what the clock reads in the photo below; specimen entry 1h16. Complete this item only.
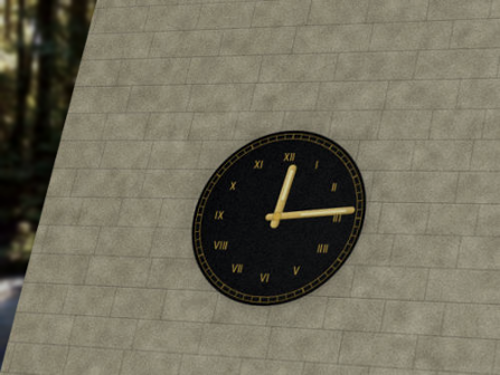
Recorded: 12h14
